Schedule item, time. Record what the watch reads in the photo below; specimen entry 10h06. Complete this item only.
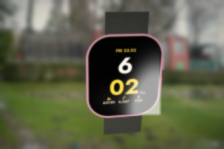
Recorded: 6h02
